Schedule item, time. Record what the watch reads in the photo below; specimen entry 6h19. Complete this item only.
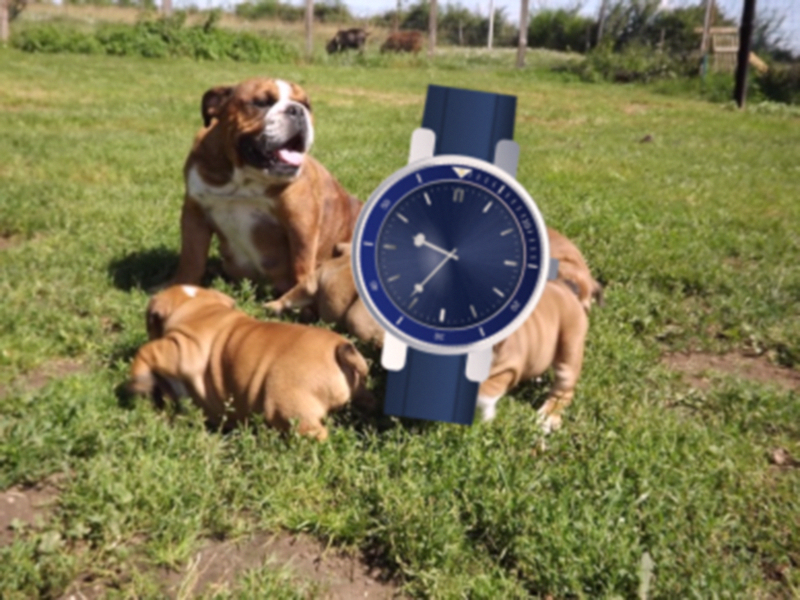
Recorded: 9h36
